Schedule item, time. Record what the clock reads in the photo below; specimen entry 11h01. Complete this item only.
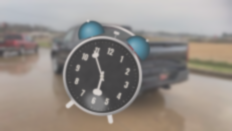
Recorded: 5h54
